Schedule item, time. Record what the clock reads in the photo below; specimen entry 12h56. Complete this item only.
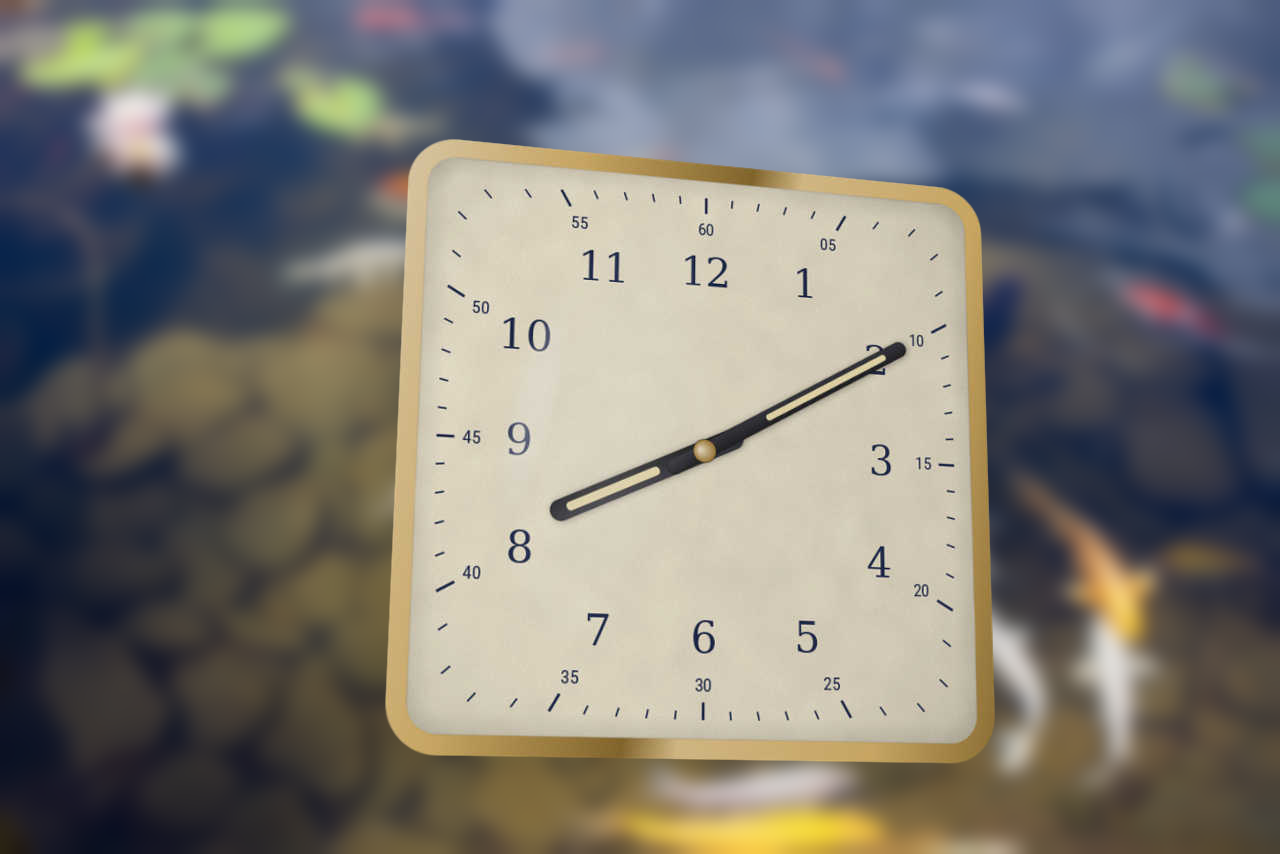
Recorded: 8h10
